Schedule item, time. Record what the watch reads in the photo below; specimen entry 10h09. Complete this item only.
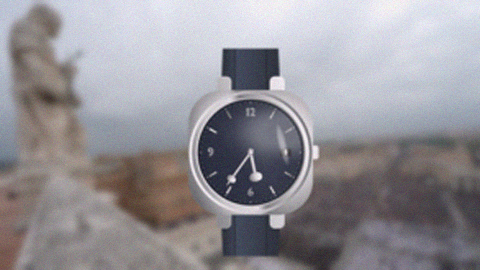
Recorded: 5h36
